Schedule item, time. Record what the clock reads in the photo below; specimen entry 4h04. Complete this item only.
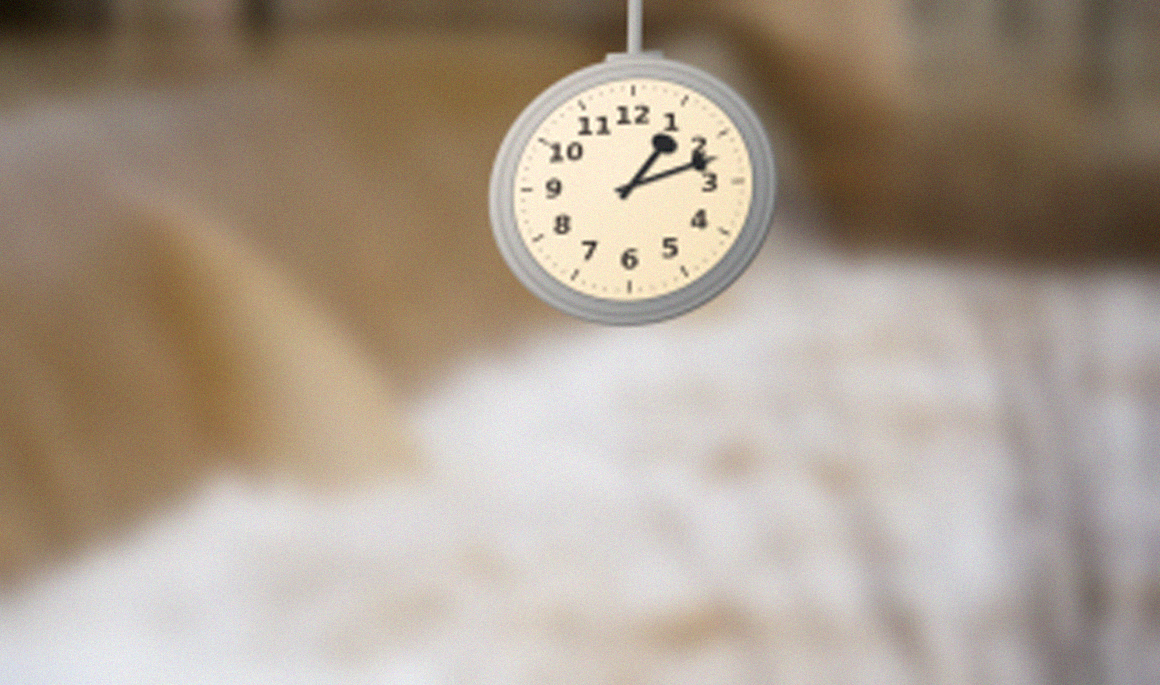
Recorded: 1h12
